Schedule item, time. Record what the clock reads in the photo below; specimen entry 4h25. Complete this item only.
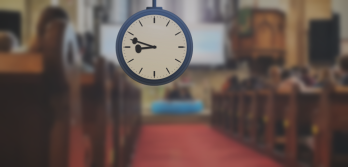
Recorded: 8h48
